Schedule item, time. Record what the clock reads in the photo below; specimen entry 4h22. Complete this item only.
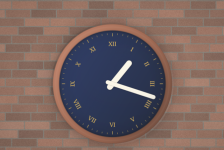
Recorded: 1h18
